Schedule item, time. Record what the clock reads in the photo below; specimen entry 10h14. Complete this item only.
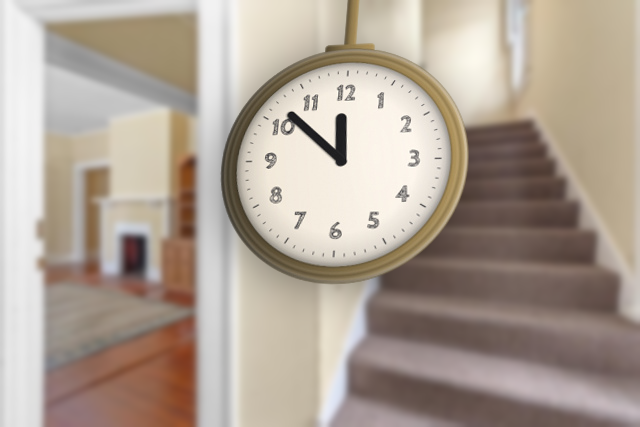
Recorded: 11h52
